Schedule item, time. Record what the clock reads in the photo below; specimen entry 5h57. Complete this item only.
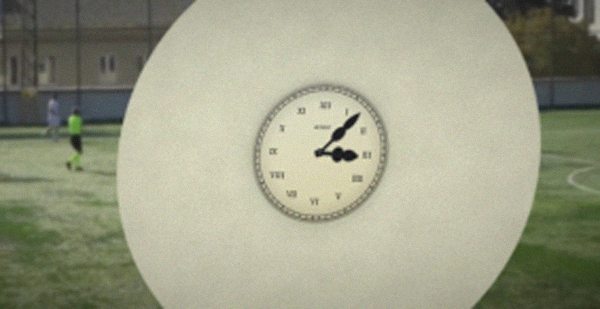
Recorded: 3h07
